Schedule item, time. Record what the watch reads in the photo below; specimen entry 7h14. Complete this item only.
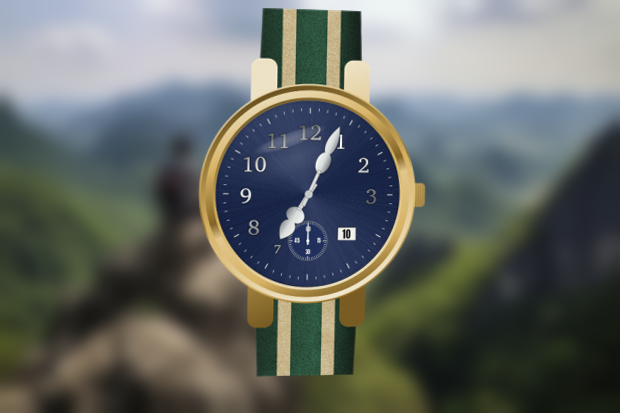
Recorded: 7h04
